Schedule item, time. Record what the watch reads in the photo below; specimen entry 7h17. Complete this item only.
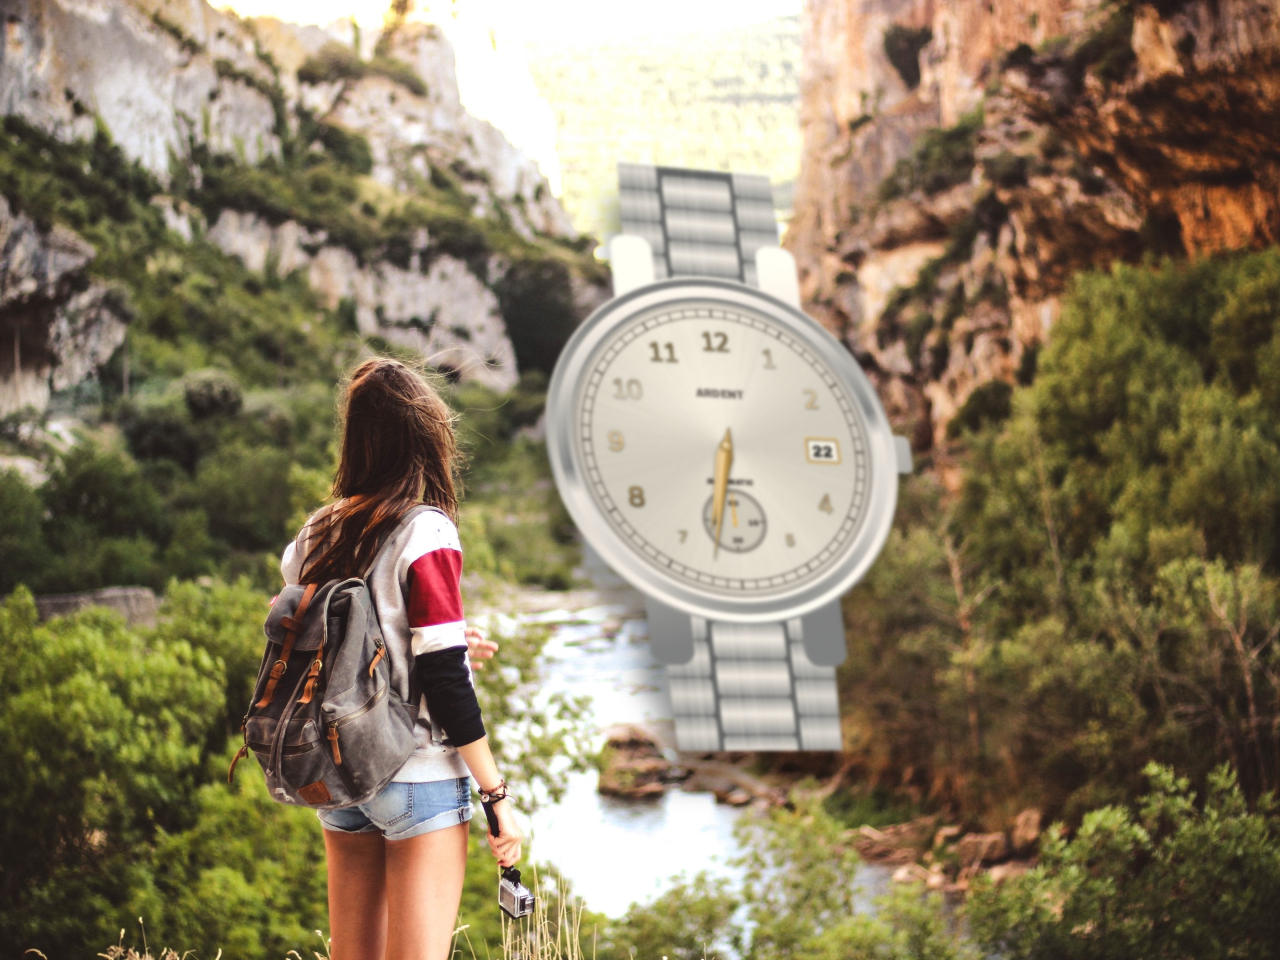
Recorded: 6h32
